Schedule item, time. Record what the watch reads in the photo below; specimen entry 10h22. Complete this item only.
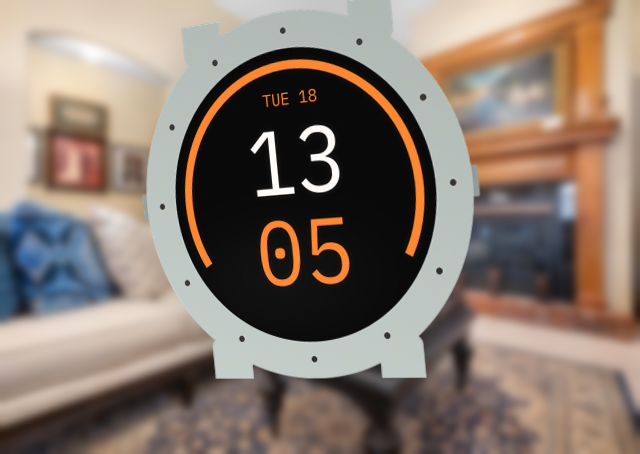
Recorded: 13h05
